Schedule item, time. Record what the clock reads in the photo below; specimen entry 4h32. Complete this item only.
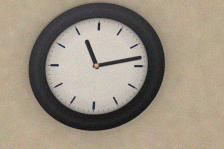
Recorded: 11h13
